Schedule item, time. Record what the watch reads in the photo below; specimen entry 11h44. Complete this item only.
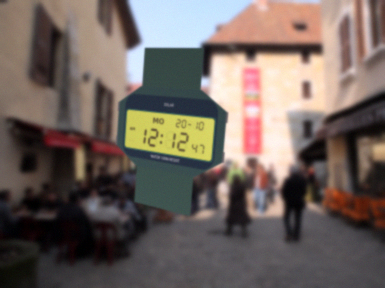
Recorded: 12h12
